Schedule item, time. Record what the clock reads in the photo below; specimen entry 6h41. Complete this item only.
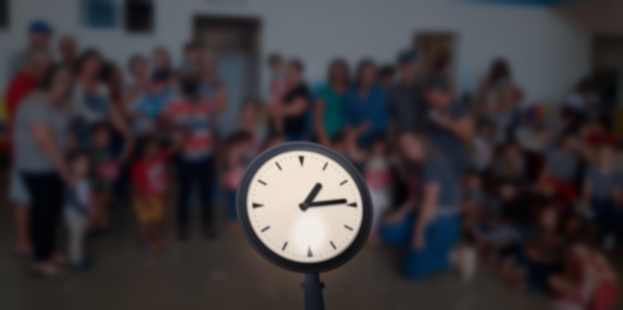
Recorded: 1h14
